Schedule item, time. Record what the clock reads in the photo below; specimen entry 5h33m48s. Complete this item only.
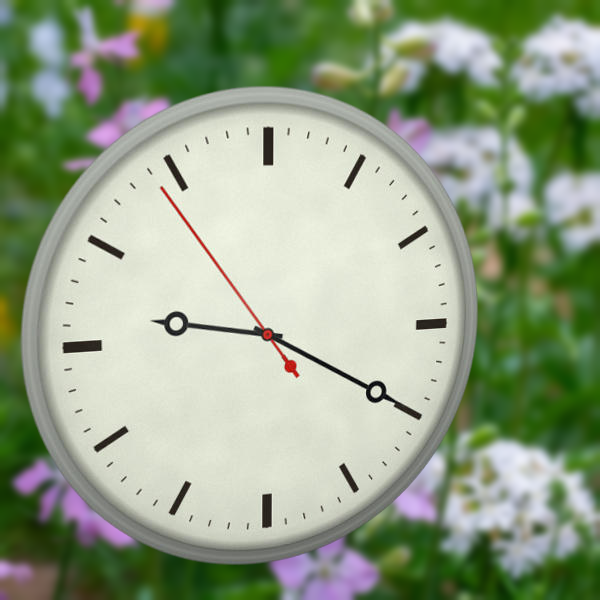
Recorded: 9h19m54s
